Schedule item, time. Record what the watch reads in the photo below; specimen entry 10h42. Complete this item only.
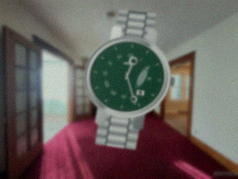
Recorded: 12h26
